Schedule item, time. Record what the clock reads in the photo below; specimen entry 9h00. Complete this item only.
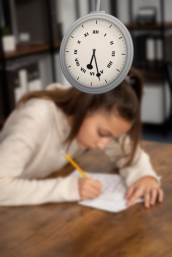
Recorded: 6h27
